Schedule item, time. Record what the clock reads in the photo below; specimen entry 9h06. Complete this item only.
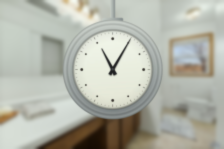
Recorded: 11h05
